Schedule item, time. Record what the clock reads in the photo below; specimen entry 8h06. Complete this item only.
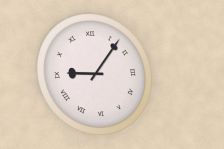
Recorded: 9h07
